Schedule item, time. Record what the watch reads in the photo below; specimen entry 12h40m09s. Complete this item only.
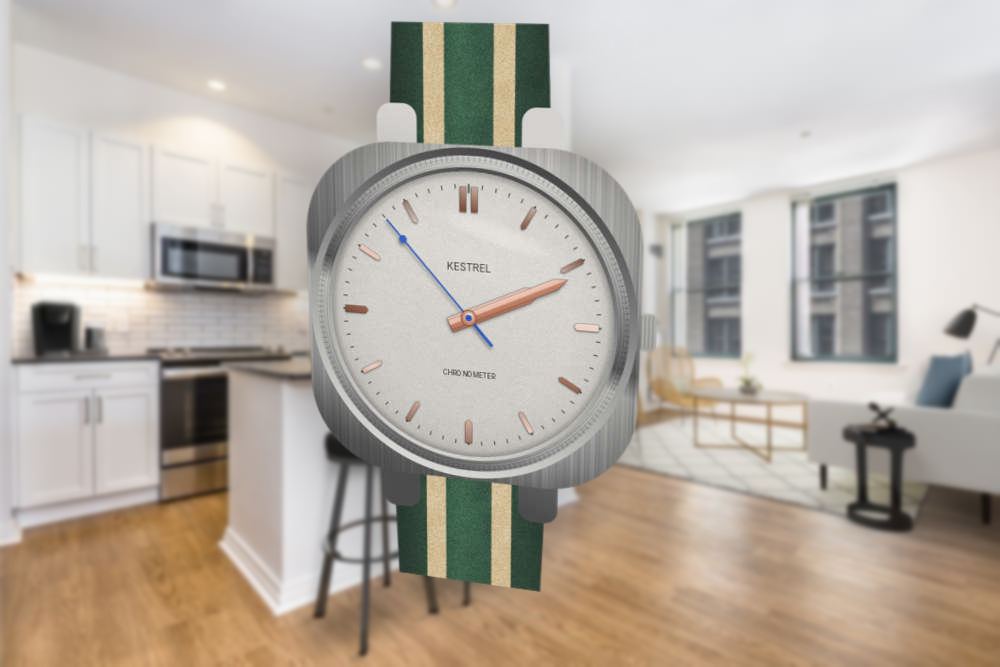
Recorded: 2h10m53s
